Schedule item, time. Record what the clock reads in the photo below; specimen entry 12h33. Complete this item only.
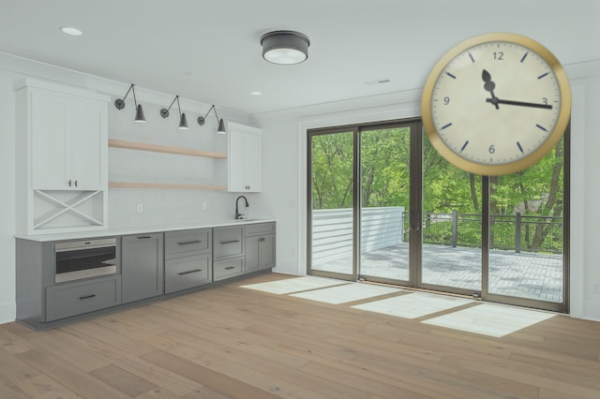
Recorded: 11h16
